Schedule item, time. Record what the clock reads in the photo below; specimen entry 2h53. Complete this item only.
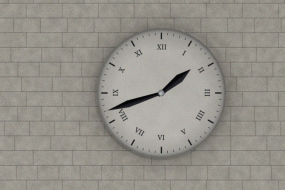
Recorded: 1h42
